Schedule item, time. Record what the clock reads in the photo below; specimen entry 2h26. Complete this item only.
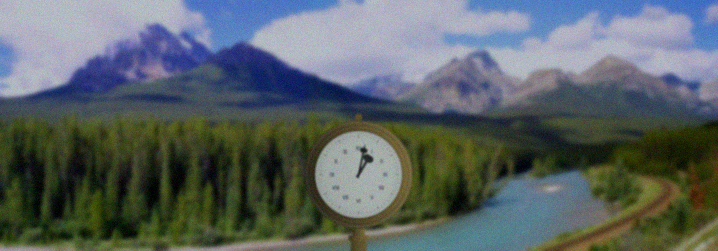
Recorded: 1h02
